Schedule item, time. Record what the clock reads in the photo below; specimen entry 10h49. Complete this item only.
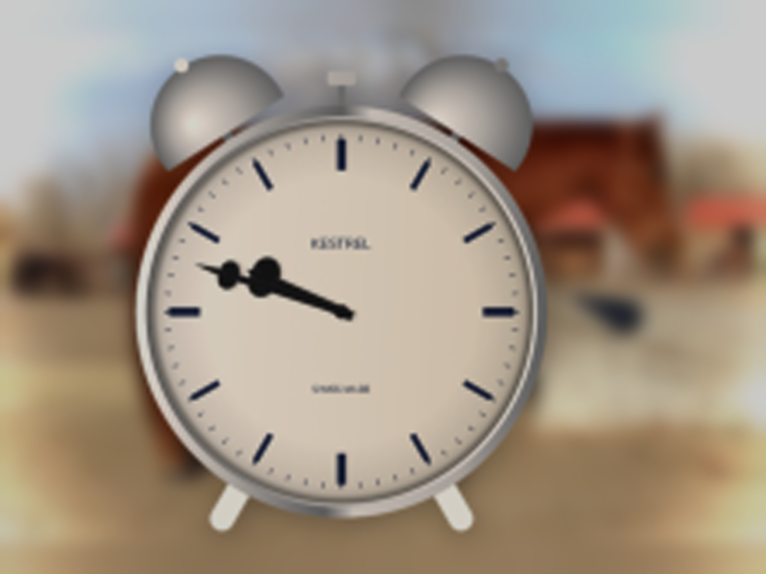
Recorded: 9h48
